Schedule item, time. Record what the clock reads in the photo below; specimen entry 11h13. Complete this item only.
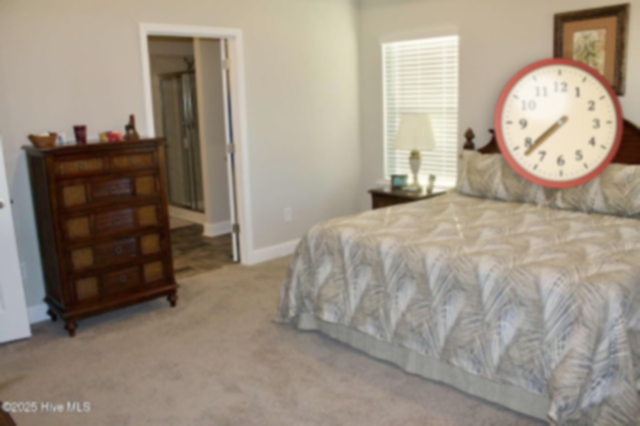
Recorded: 7h38
